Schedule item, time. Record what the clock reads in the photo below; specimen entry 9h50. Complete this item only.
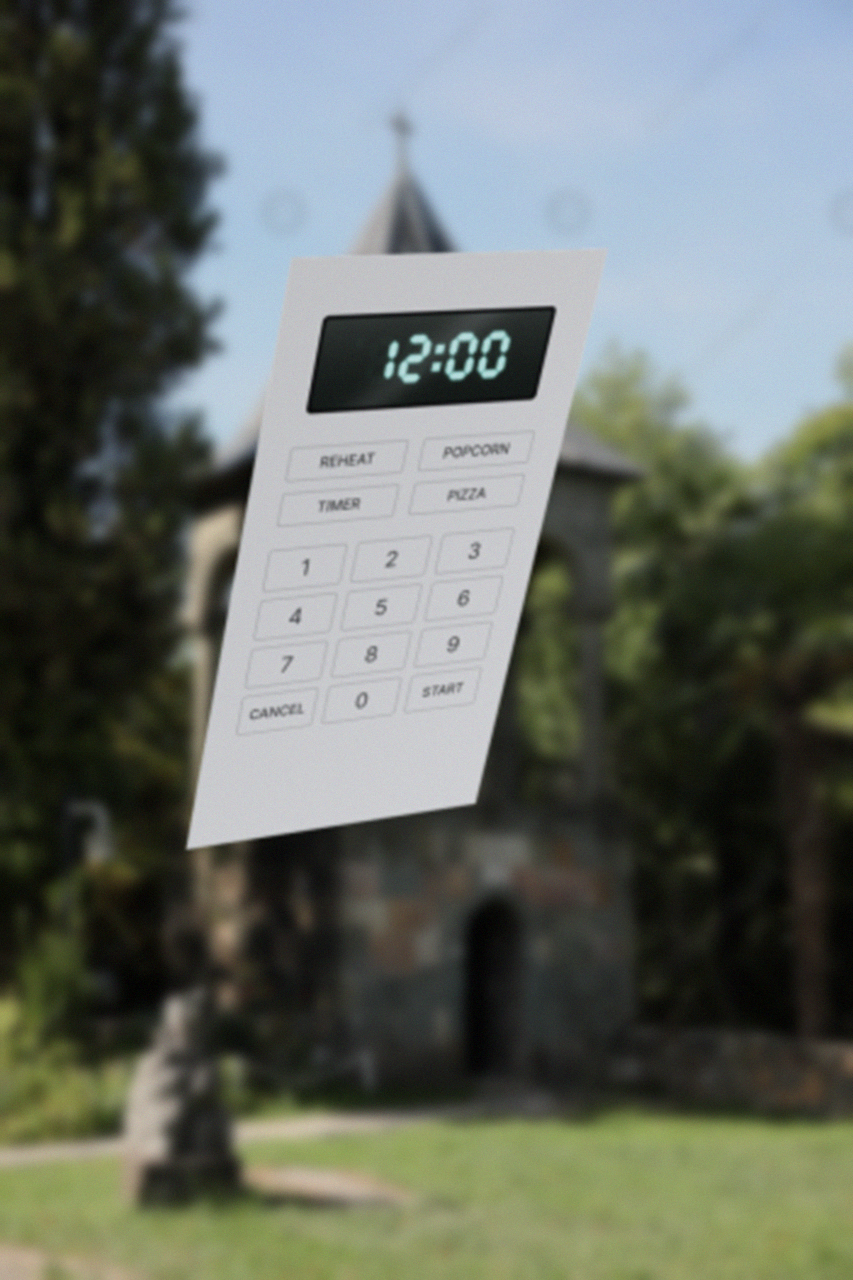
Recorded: 12h00
